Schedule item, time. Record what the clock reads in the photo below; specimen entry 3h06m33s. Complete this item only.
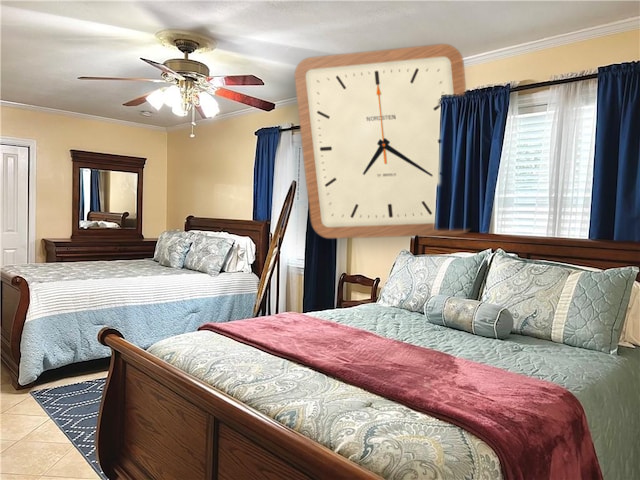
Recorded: 7h21m00s
